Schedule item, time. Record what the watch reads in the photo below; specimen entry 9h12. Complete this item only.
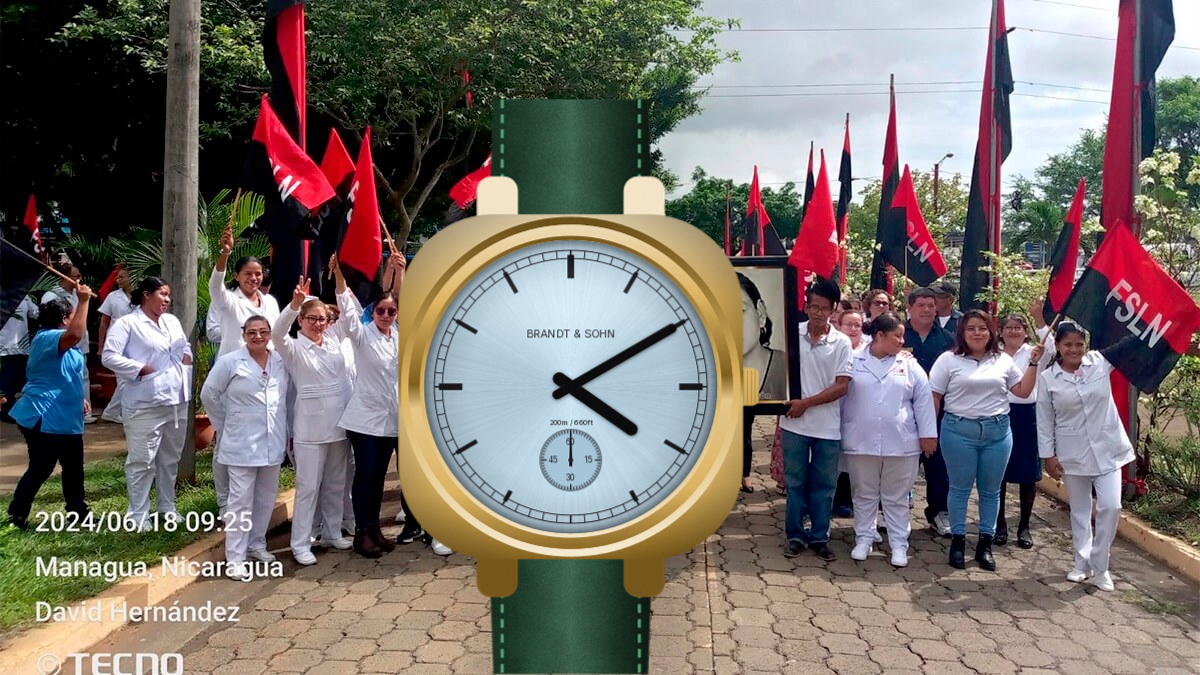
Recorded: 4h10
